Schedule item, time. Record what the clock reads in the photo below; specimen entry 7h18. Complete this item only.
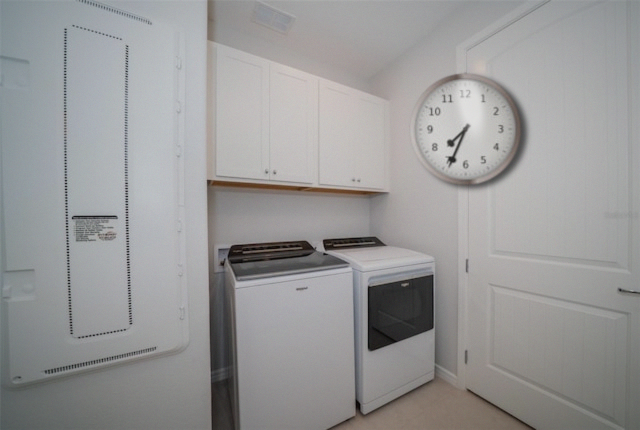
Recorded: 7h34
